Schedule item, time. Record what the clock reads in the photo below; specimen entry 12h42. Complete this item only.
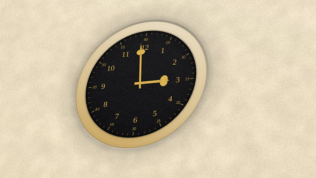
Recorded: 2h59
